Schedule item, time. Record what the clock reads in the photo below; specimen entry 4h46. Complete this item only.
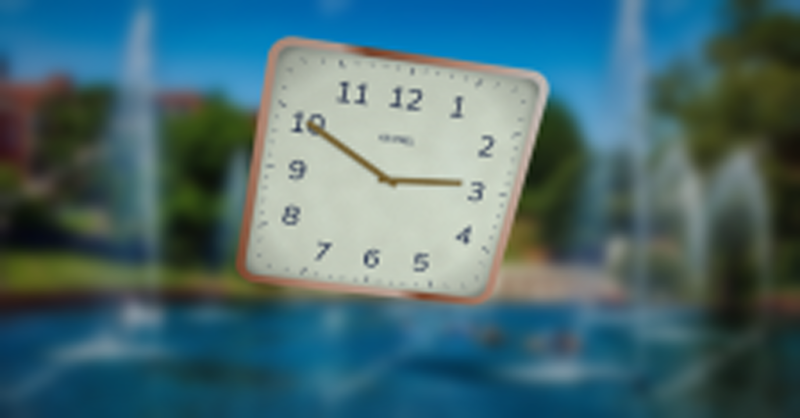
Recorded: 2h50
